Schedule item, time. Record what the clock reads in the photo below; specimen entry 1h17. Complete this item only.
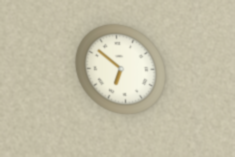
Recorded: 6h52
